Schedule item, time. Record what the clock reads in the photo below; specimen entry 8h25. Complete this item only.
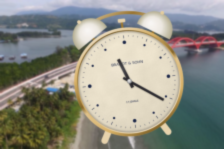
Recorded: 11h21
